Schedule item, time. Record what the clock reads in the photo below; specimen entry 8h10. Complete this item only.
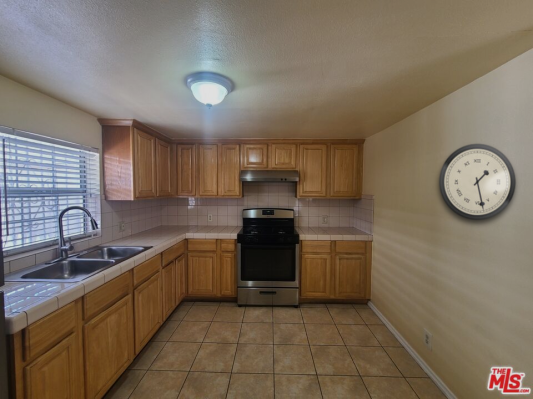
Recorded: 1h28
